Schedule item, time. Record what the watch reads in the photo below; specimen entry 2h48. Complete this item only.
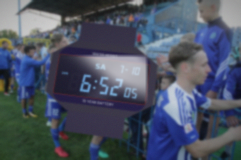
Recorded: 6h52
